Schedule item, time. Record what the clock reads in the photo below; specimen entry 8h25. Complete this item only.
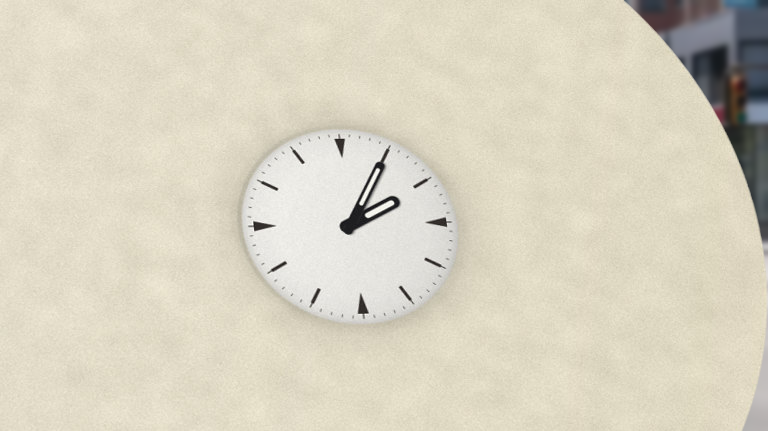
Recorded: 2h05
